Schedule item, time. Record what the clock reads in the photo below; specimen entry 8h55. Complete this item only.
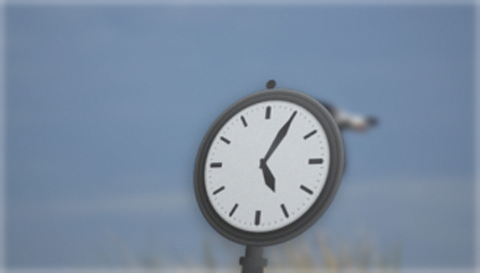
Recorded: 5h05
